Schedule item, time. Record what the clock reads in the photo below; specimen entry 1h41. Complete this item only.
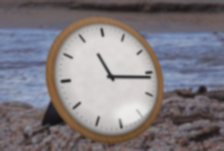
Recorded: 11h16
